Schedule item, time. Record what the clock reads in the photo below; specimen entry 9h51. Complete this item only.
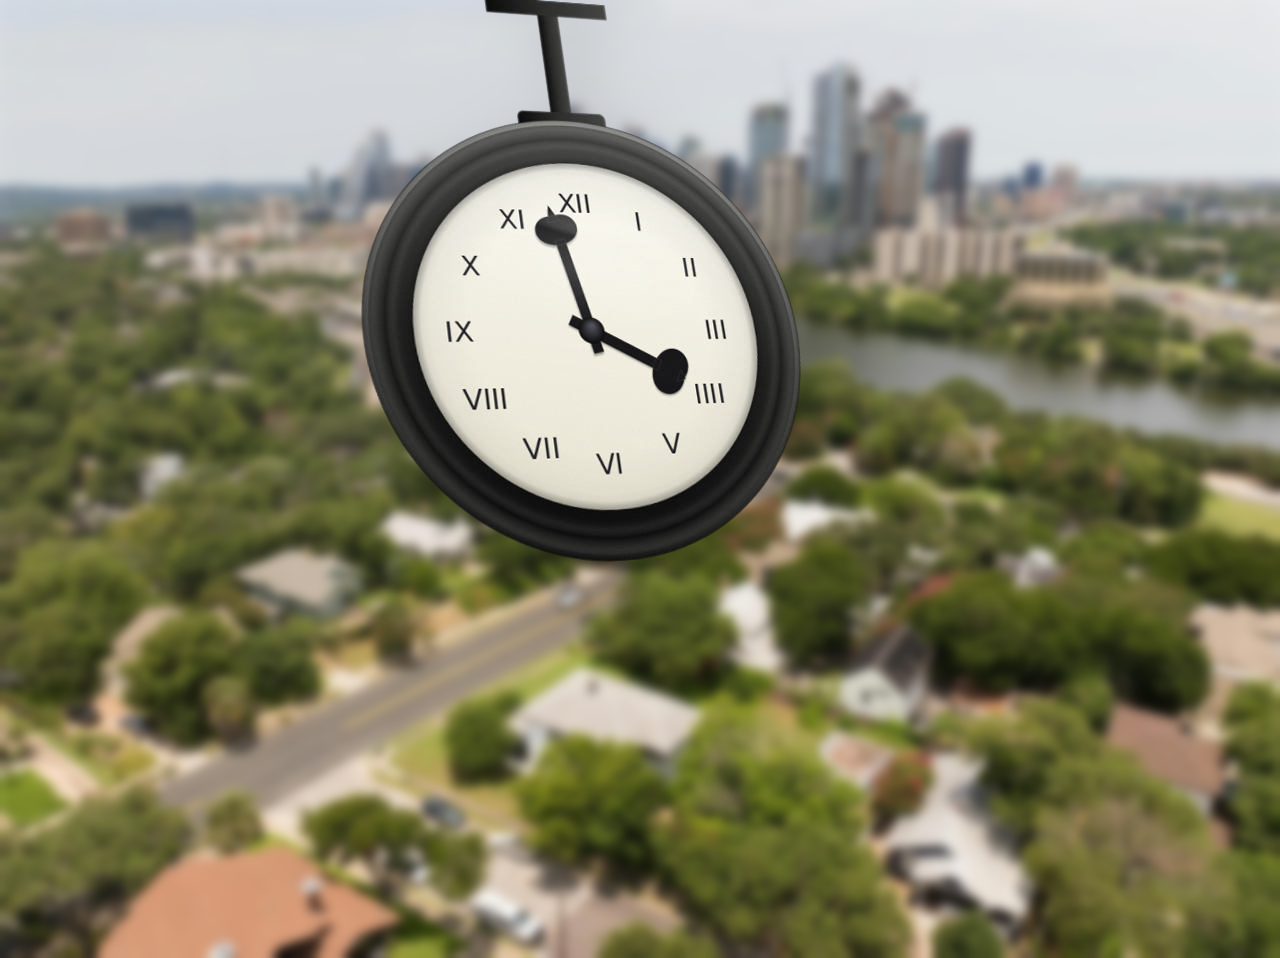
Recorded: 3h58
